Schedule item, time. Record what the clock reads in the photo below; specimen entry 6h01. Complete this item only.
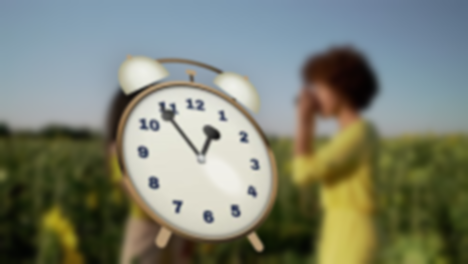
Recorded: 12h54
